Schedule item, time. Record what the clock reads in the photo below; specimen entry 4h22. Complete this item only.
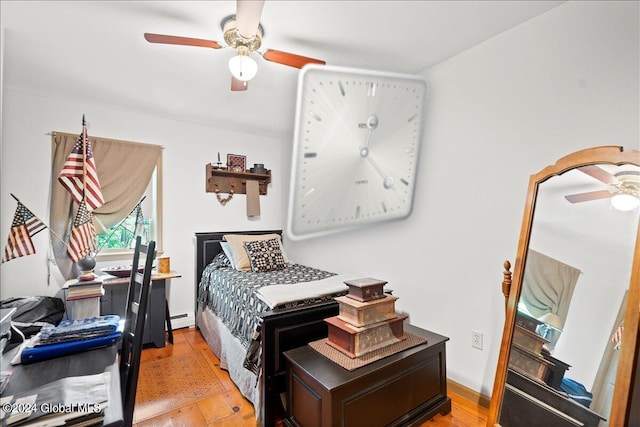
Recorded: 12h22
